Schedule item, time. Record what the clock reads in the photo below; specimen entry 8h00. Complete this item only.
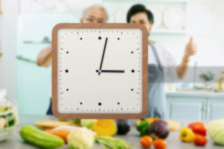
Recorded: 3h02
